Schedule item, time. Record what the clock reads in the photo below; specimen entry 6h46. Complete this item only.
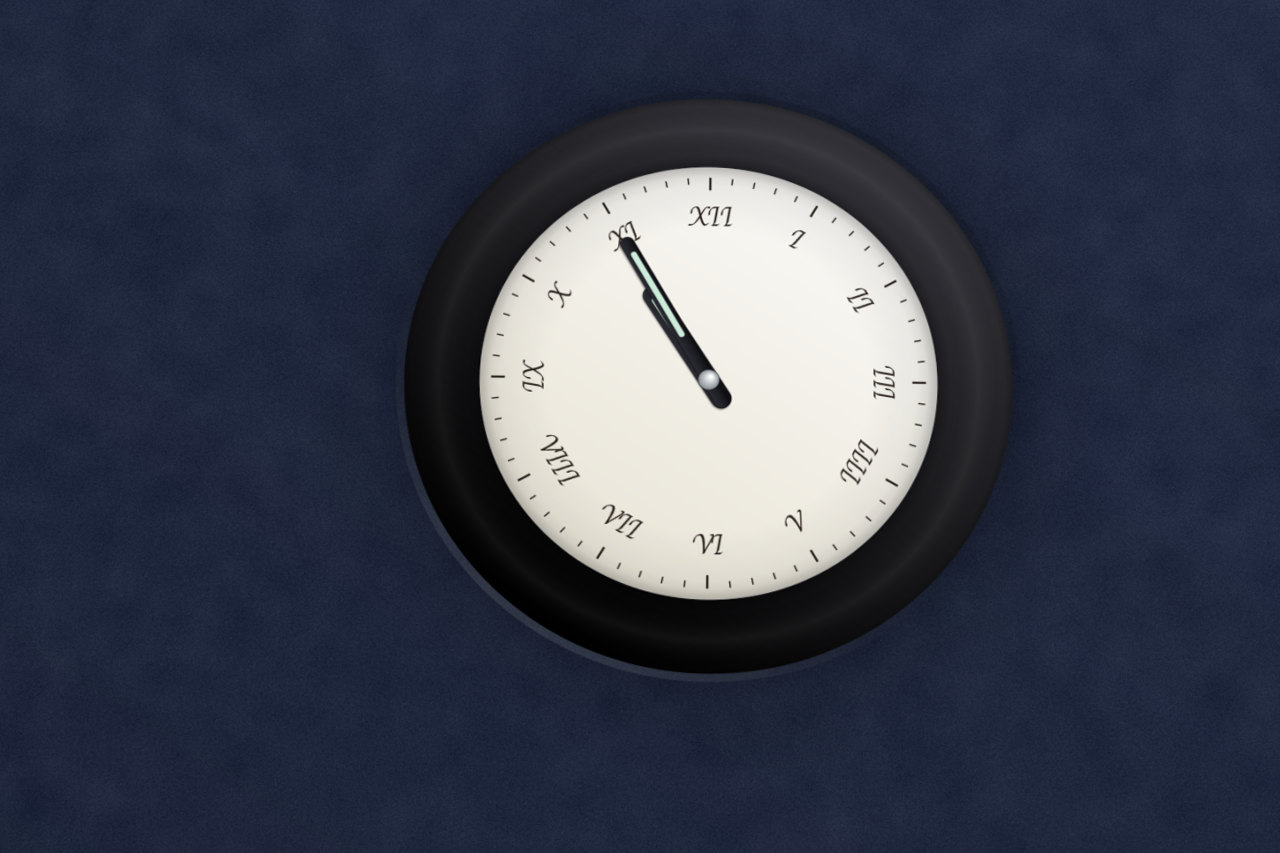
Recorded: 10h55
